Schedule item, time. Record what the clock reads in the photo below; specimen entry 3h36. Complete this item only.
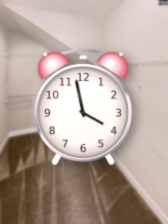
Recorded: 3h58
